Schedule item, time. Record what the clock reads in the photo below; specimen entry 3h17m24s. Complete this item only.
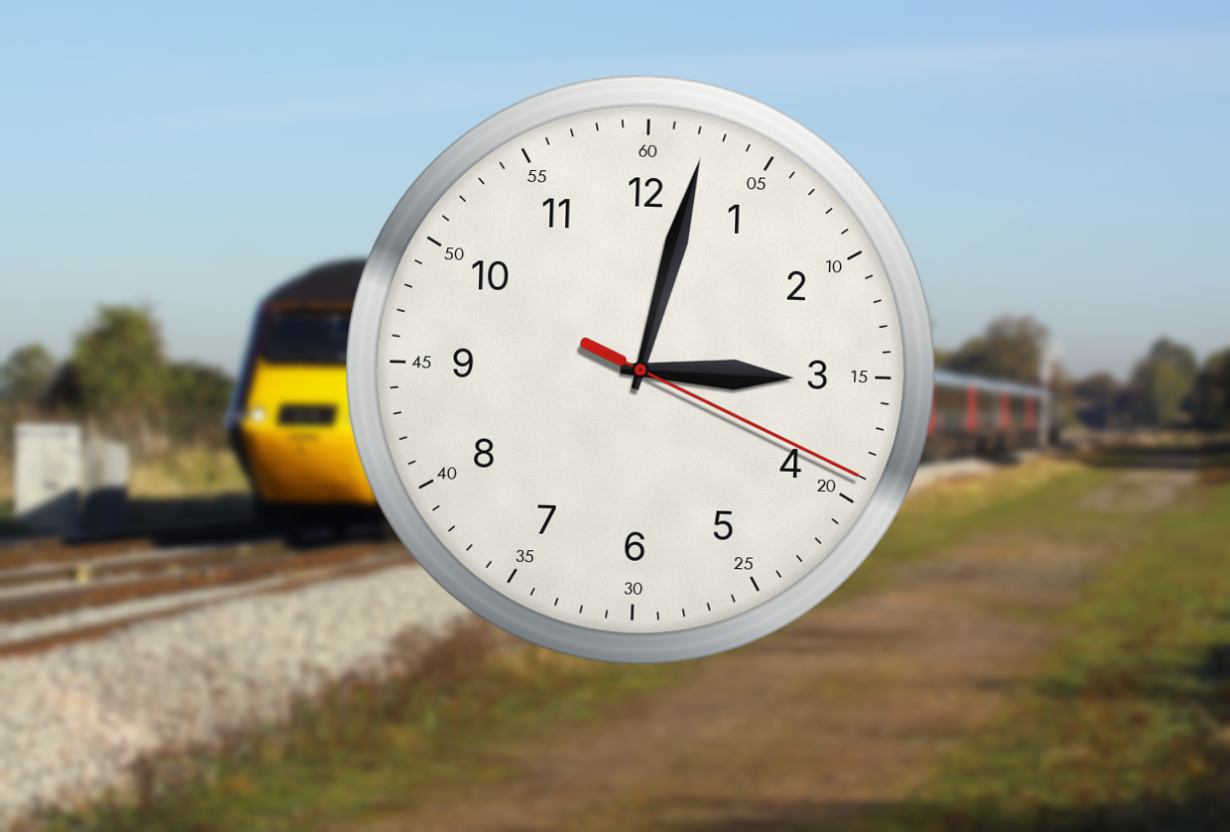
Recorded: 3h02m19s
